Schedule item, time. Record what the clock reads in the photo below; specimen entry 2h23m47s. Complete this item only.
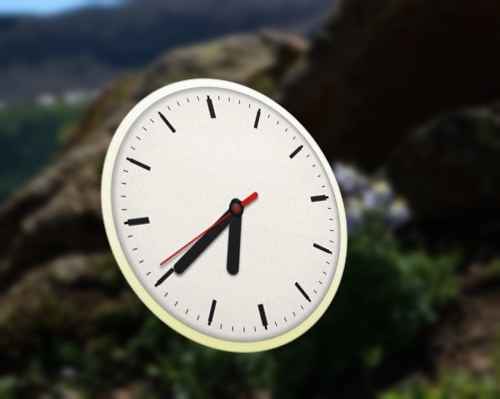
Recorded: 6h39m41s
